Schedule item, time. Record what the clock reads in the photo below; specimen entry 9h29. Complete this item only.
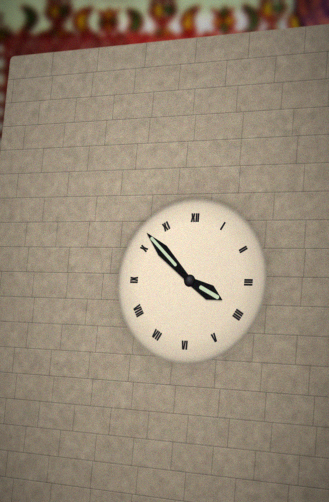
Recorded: 3h52
